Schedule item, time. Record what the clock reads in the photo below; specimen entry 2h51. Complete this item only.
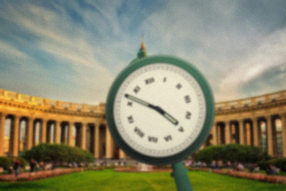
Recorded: 4h52
